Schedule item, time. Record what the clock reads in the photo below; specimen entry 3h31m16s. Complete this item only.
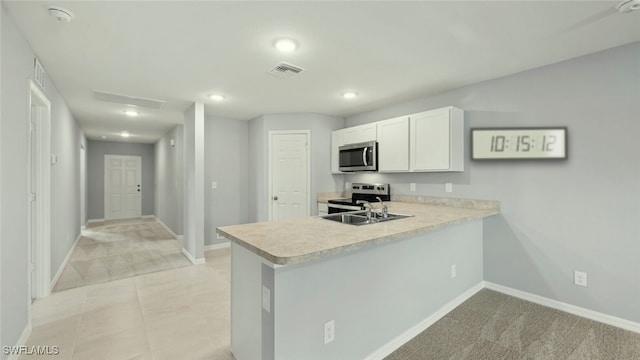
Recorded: 10h15m12s
